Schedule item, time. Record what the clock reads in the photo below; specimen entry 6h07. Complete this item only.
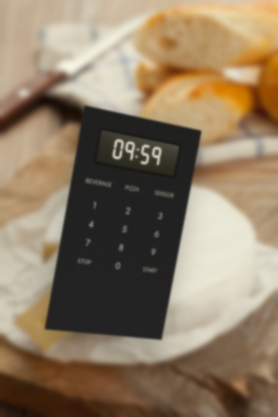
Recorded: 9h59
